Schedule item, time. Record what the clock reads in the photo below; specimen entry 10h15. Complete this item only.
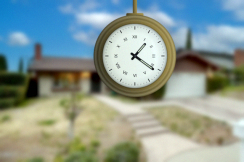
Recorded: 1h21
